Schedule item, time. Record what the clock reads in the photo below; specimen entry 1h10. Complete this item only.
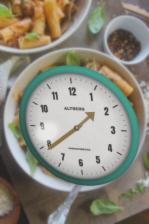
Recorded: 1h39
